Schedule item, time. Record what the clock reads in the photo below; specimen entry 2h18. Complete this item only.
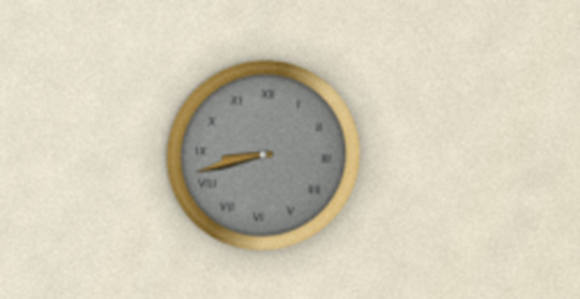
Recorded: 8h42
